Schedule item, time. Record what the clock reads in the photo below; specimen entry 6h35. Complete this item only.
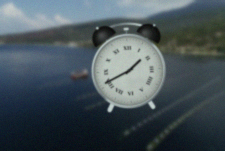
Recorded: 1h41
